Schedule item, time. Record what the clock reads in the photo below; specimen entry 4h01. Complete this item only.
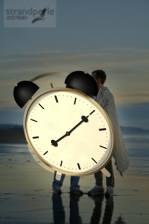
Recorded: 8h10
